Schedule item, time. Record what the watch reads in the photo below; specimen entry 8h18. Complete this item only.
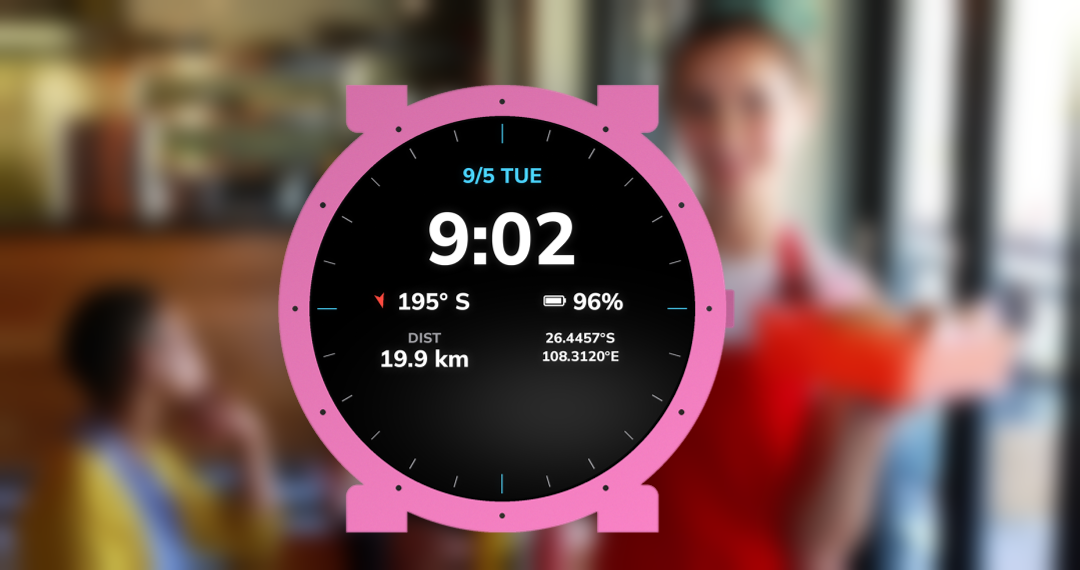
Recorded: 9h02
